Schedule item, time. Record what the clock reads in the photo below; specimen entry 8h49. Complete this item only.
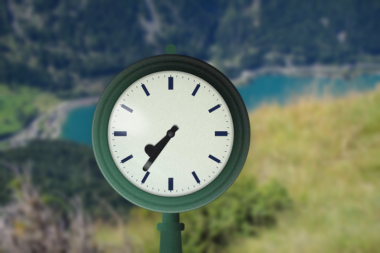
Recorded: 7h36
